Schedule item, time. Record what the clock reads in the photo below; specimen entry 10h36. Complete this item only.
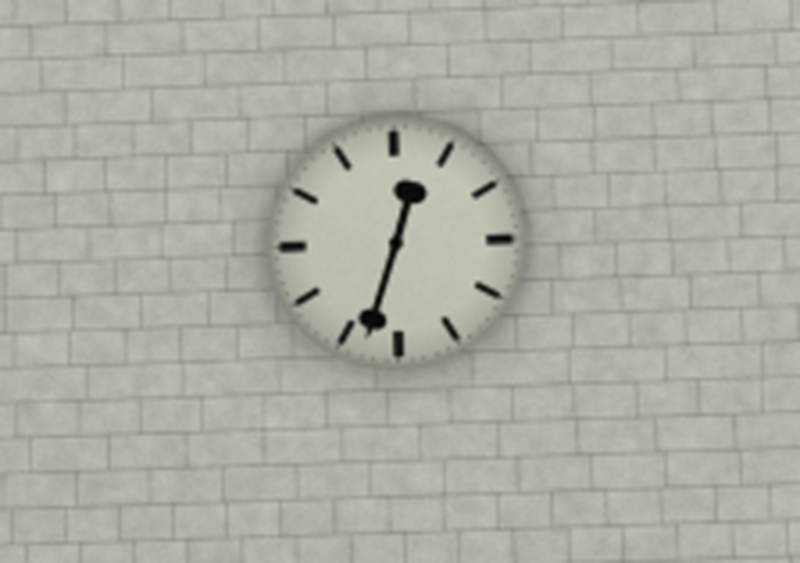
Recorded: 12h33
